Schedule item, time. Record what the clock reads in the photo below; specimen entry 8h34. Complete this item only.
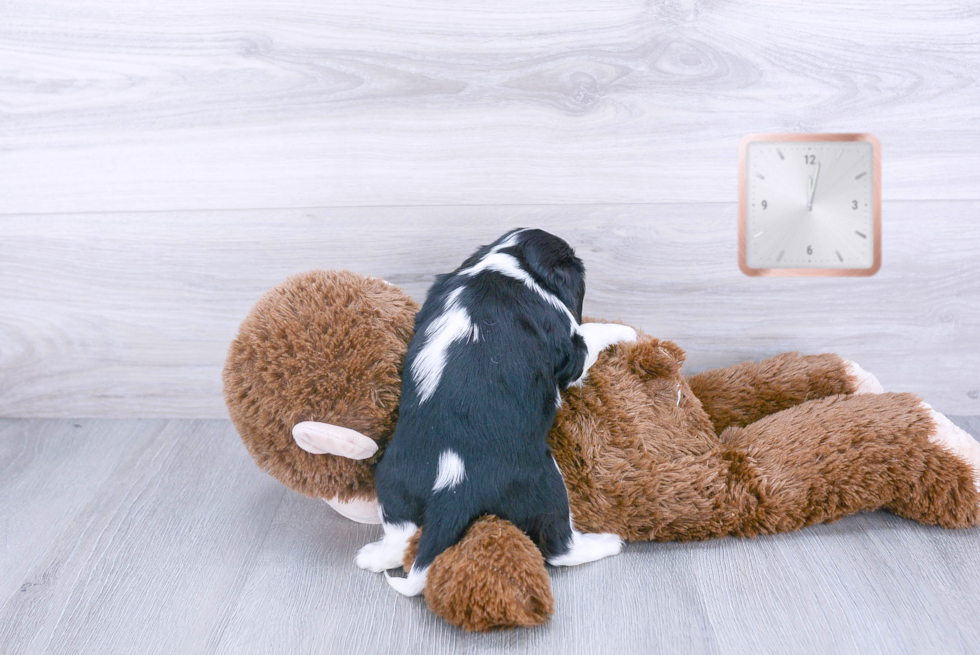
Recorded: 12h02
